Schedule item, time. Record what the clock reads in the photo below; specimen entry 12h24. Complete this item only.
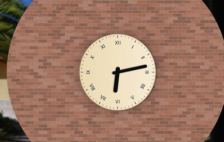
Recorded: 6h13
